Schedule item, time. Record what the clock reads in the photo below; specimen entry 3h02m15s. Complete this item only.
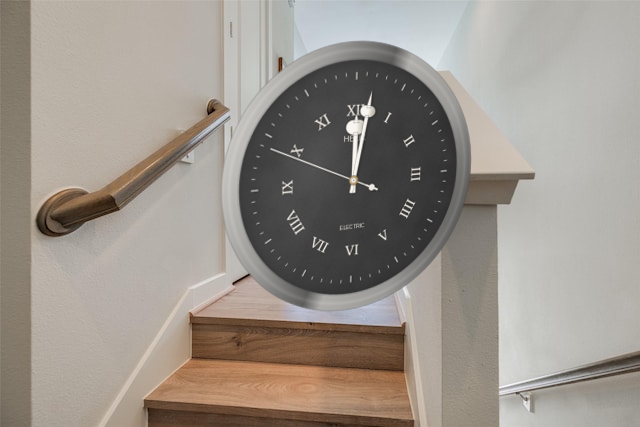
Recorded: 12h01m49s
